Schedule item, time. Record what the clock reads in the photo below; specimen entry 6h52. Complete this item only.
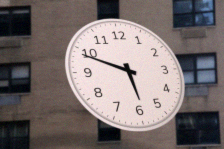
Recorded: 5h49
